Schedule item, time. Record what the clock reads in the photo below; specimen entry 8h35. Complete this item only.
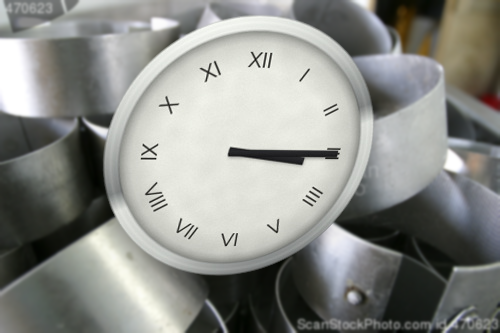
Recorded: 3h15
